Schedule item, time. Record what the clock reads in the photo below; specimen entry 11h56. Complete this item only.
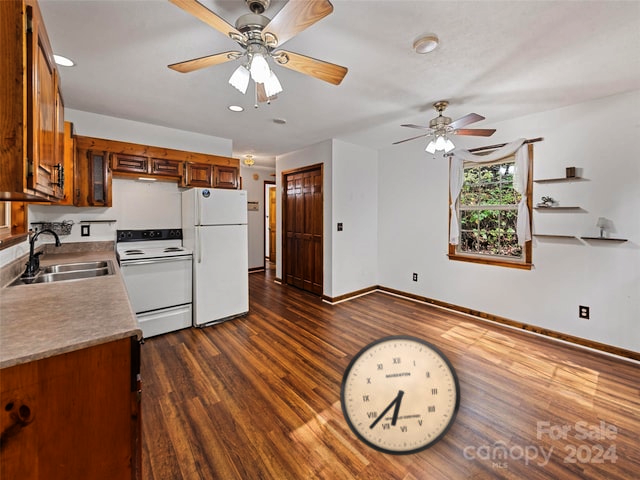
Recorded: 6h38
